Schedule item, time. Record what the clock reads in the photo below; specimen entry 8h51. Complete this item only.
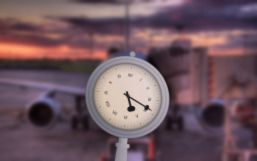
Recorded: 5h19
